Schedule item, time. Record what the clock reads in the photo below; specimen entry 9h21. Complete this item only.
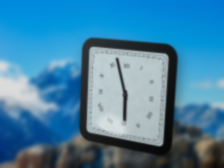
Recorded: 5h57
